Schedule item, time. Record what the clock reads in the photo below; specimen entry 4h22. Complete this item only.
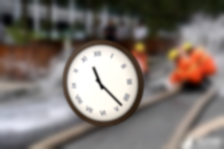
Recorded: 11h23
